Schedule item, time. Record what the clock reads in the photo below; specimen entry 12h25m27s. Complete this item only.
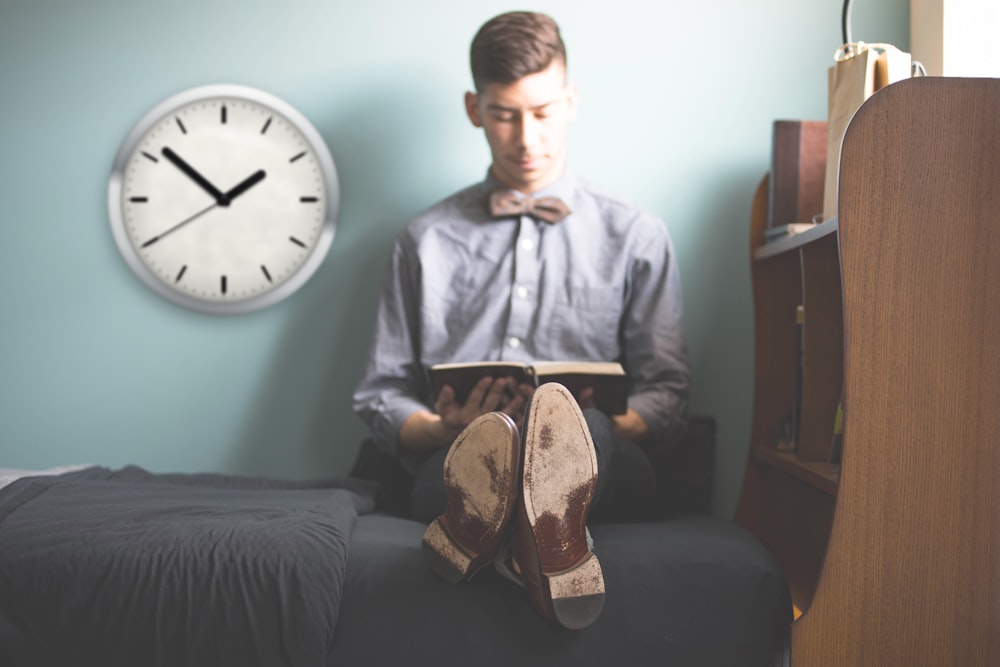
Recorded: 1h51m40s
